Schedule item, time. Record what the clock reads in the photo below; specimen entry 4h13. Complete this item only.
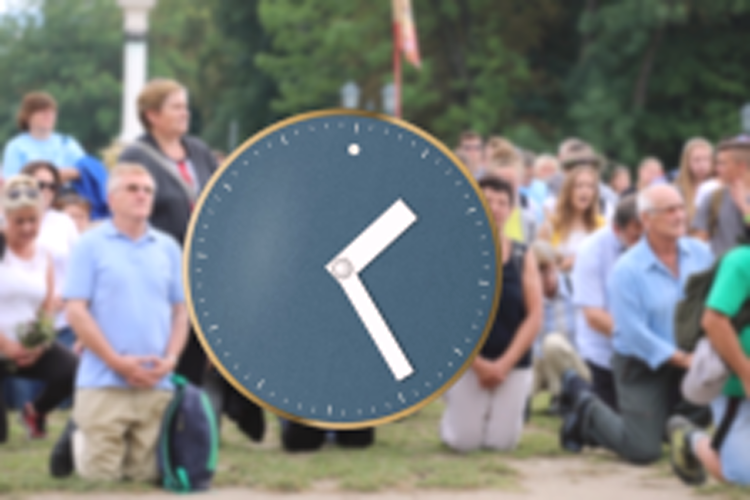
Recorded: 1h24
